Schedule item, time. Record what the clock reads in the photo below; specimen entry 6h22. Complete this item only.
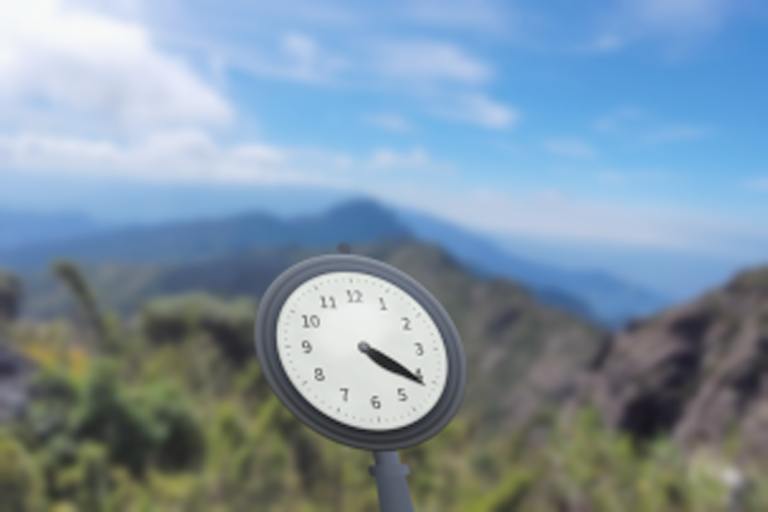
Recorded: 4h21
